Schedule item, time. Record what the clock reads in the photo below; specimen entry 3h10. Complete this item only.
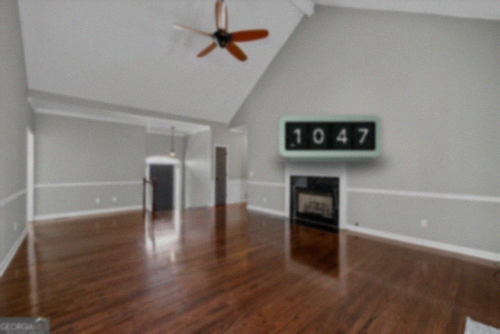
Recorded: 10h47
